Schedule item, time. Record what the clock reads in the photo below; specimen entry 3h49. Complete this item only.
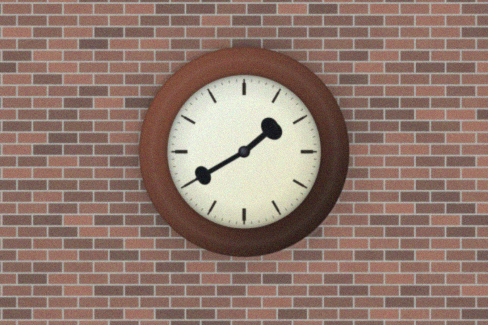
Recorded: 1h40
